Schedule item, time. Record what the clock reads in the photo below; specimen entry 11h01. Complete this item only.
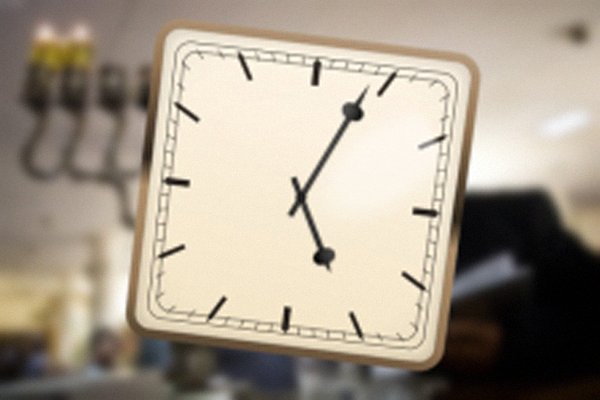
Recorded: 5h04
